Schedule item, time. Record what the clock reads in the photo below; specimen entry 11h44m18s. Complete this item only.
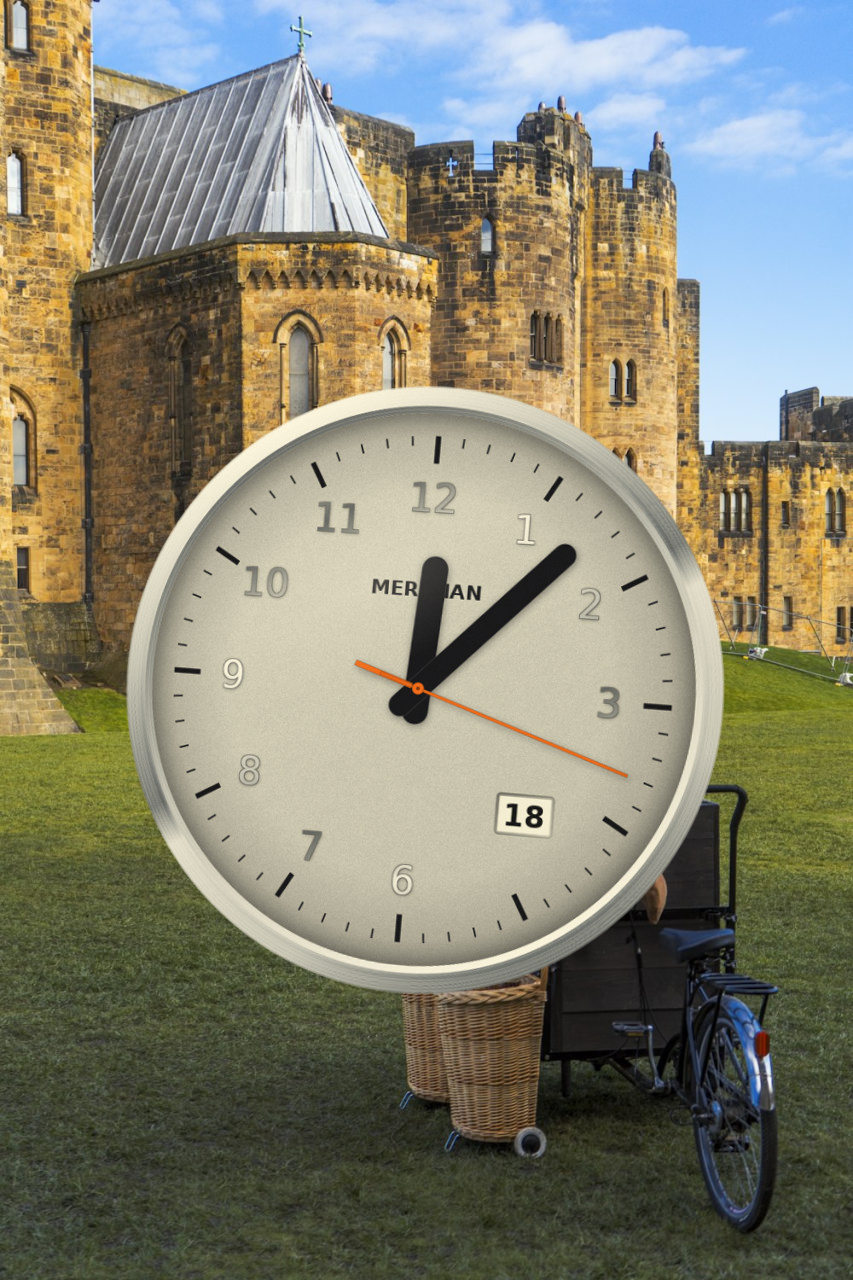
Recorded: 12h07m18s
